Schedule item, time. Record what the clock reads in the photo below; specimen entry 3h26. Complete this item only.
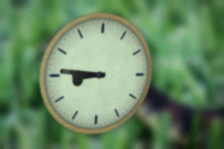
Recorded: 8h46
